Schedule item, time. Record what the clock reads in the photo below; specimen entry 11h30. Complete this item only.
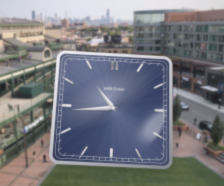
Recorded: 10h44
